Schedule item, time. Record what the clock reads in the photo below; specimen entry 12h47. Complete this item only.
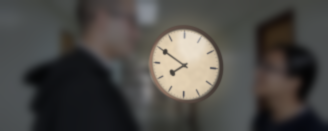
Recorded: 7h50
